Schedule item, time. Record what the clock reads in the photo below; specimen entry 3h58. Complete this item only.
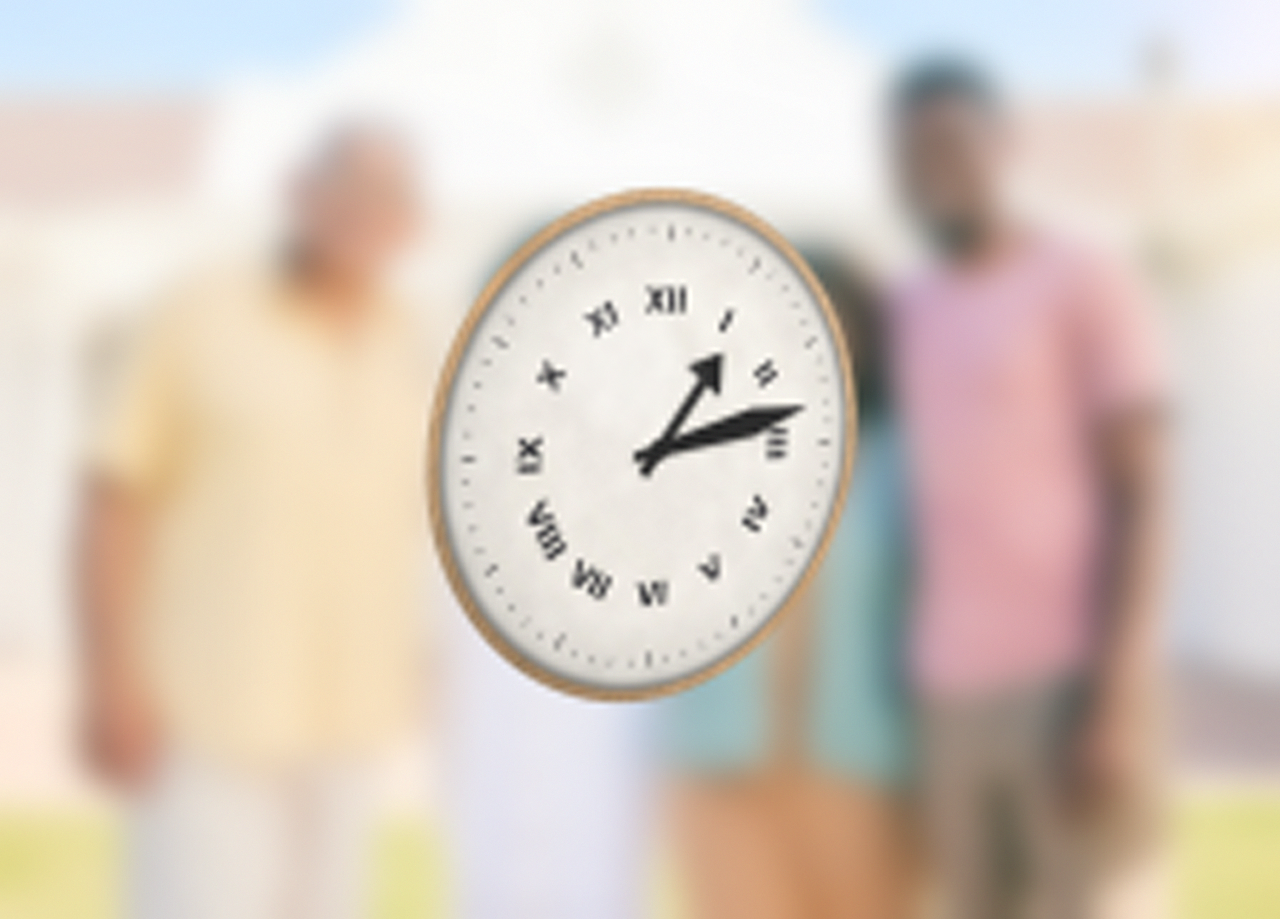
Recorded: 1h13
